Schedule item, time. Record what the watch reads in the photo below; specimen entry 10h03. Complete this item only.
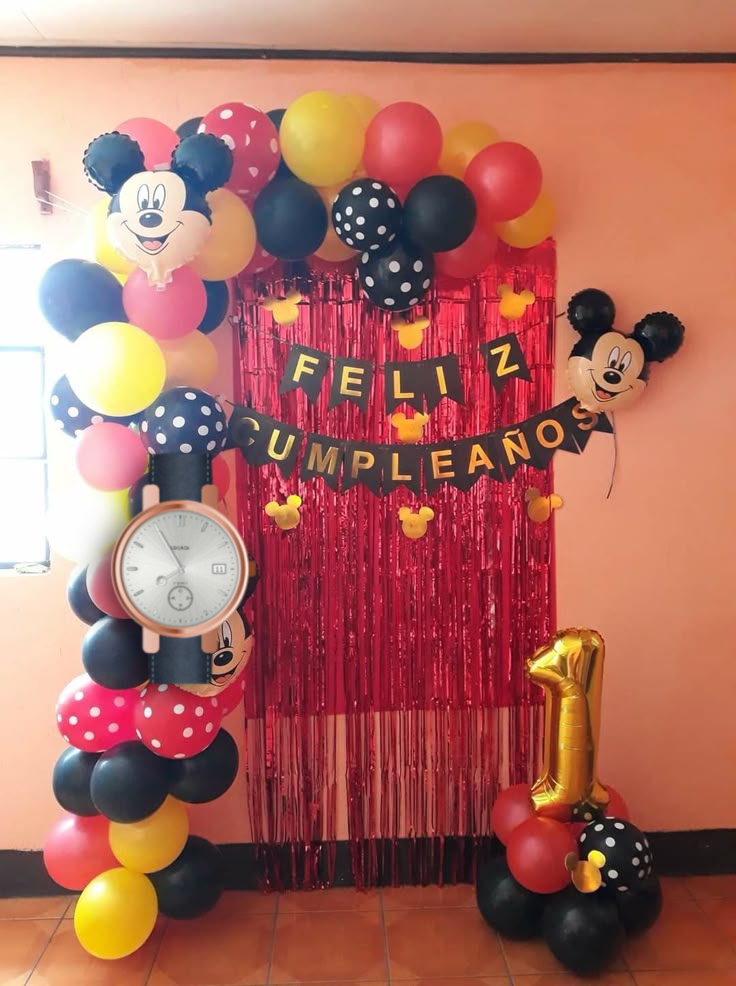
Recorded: 7h55
